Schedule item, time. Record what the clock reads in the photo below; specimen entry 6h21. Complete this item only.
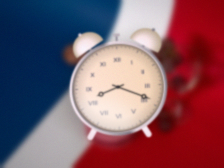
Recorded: 8h19
